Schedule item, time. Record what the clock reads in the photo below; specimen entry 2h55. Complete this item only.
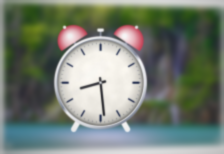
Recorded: 8h29
